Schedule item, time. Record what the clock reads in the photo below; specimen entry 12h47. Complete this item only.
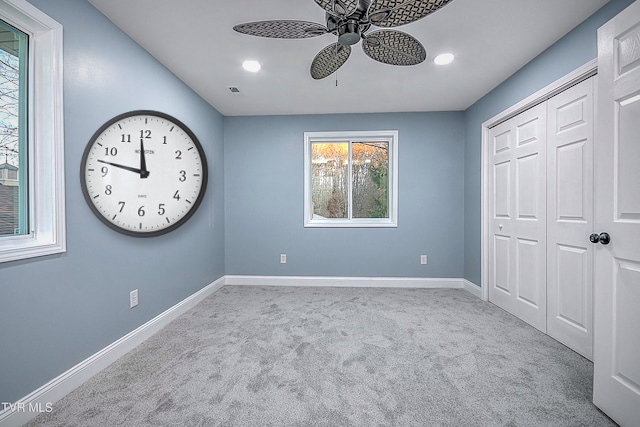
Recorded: 11h47
